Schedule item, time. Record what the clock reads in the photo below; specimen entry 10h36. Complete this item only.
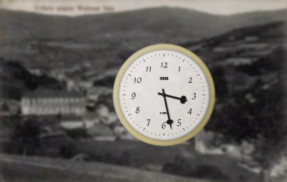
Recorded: 3h28
